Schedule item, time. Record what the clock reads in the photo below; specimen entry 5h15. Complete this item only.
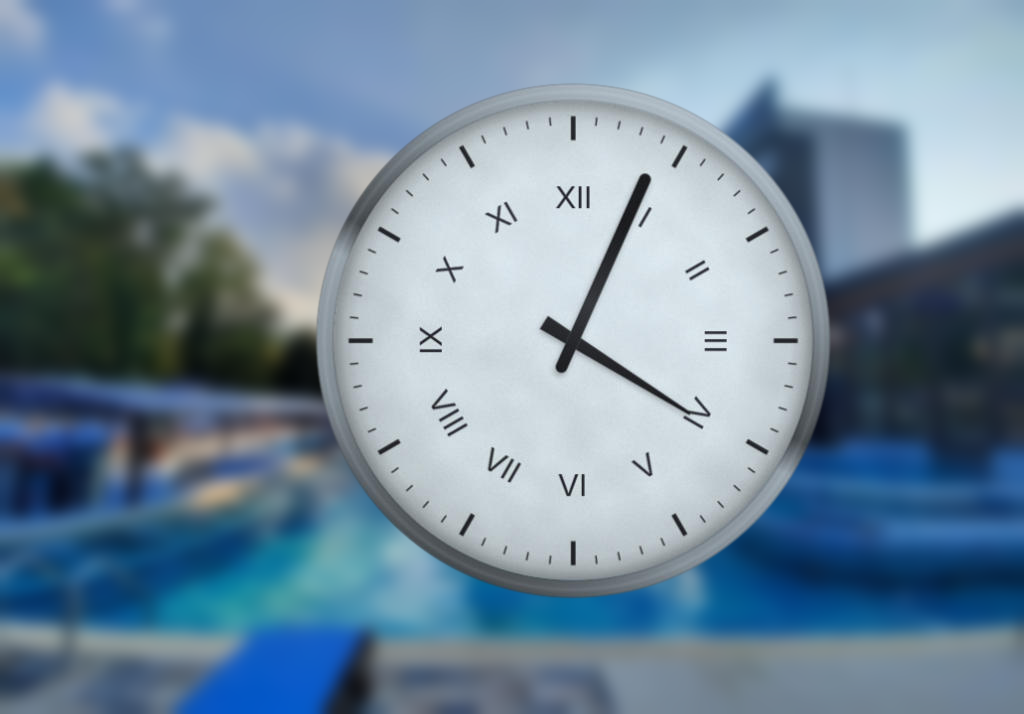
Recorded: 4h04
